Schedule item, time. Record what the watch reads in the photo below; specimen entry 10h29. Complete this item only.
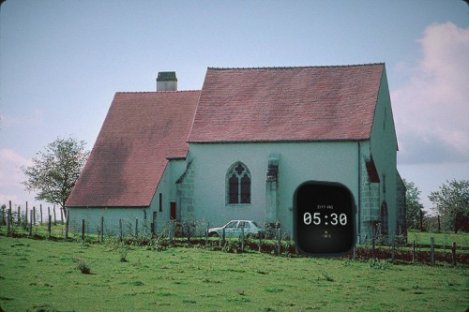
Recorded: 5h30
